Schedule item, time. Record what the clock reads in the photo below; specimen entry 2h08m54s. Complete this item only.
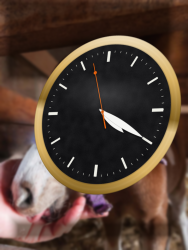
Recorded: 4h19m57s
